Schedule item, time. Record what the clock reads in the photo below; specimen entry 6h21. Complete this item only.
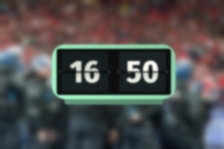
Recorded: 16h50
